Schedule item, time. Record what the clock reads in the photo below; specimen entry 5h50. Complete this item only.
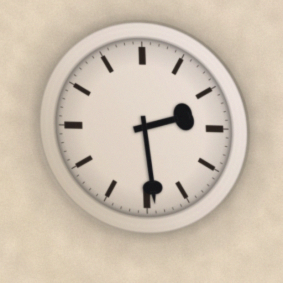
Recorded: 2h29
